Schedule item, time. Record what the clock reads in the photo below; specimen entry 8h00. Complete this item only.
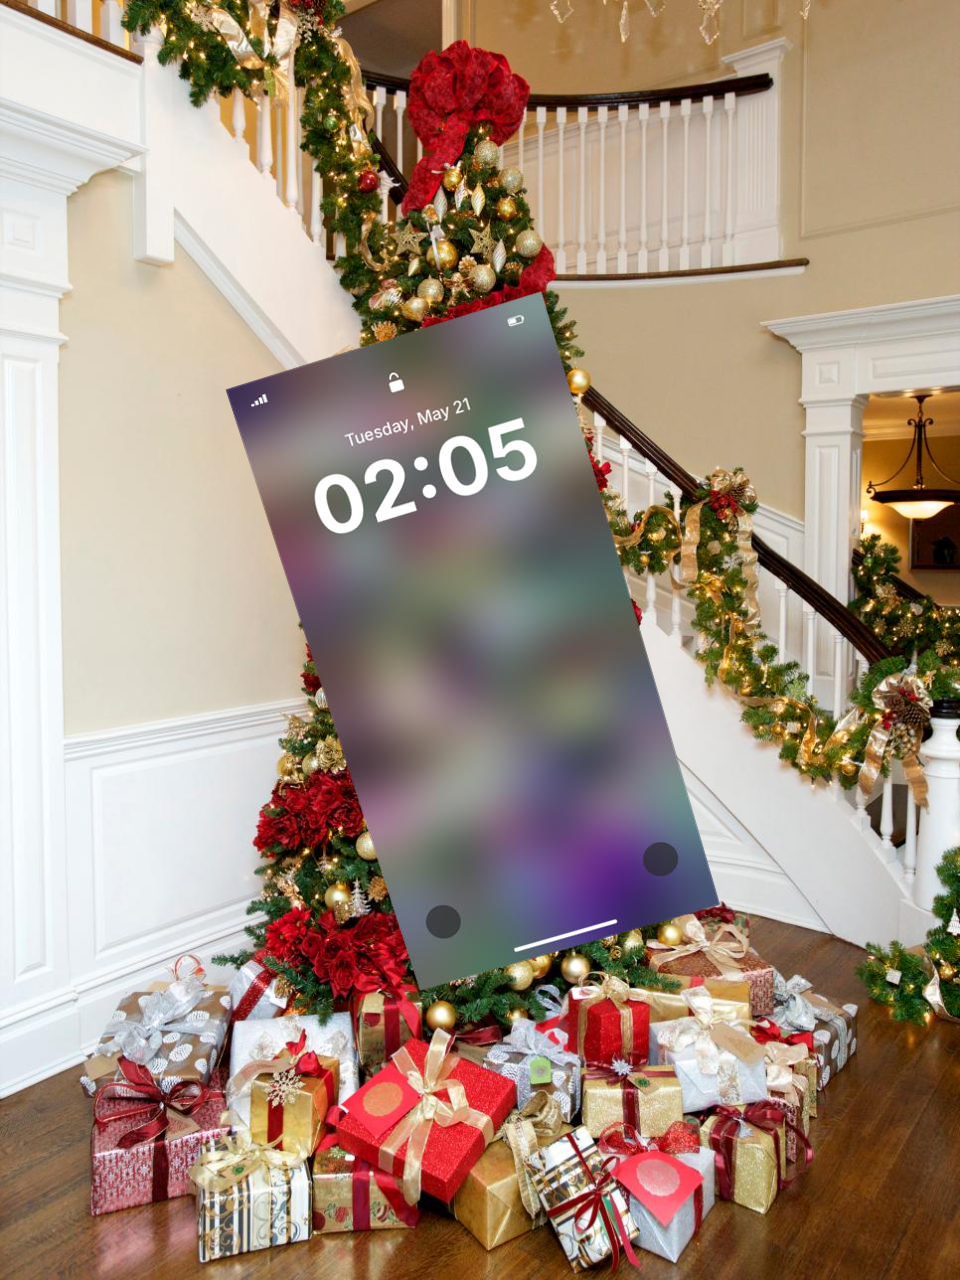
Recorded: 2h05
